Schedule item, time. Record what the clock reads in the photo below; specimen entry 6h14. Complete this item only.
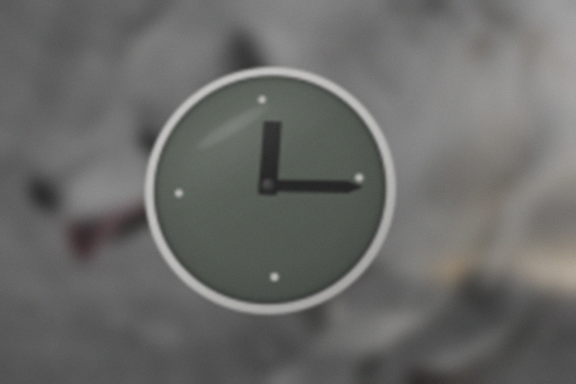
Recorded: 12h16
